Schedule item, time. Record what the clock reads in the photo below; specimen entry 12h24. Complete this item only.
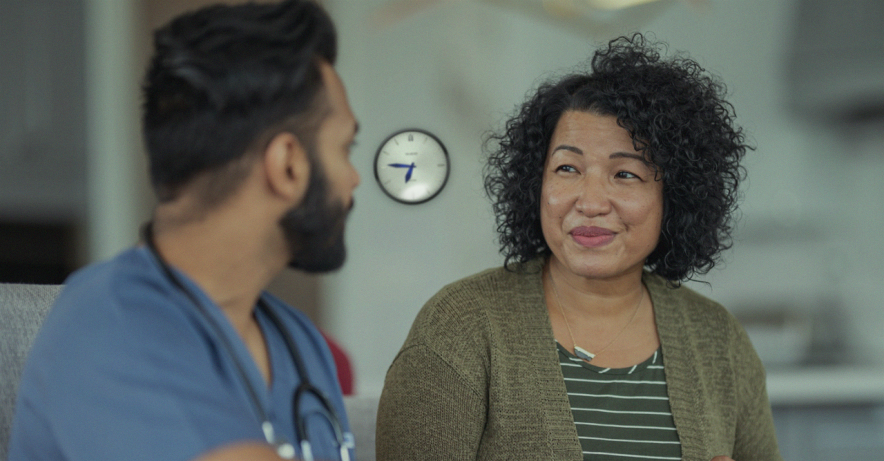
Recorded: 6h46
